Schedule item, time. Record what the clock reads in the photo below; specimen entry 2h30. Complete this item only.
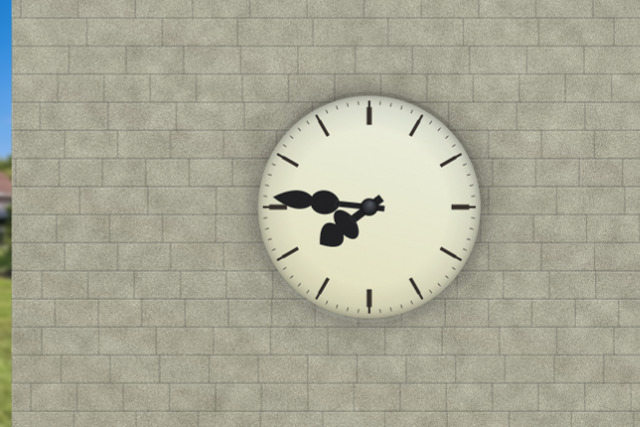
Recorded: 7h46
